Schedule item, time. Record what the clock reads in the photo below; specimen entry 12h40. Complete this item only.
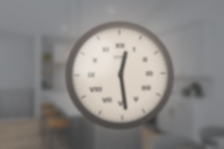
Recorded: 12h29
